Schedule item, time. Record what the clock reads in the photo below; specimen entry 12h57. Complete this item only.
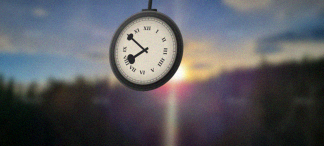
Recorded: 7h51
